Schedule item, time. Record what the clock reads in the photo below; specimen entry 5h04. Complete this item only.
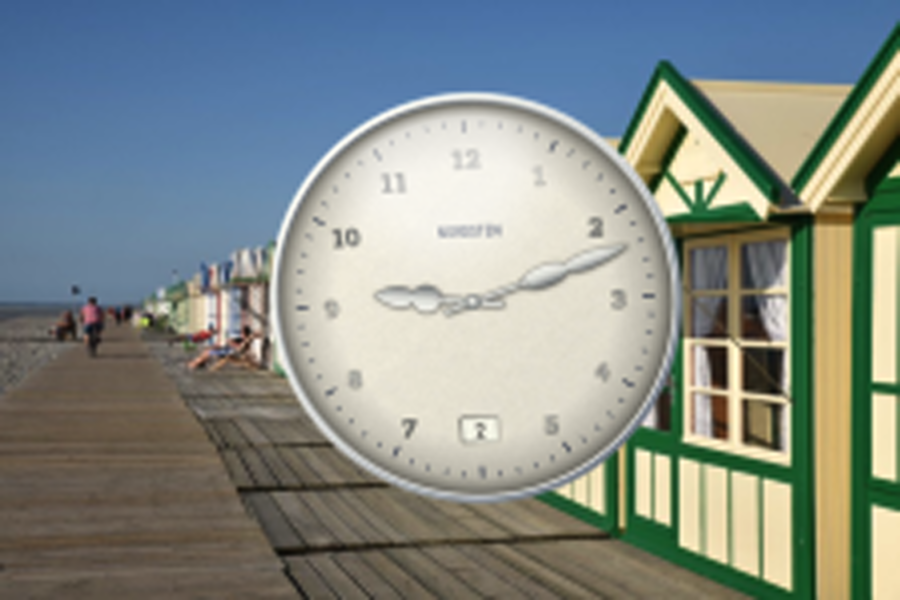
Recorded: 9h12
